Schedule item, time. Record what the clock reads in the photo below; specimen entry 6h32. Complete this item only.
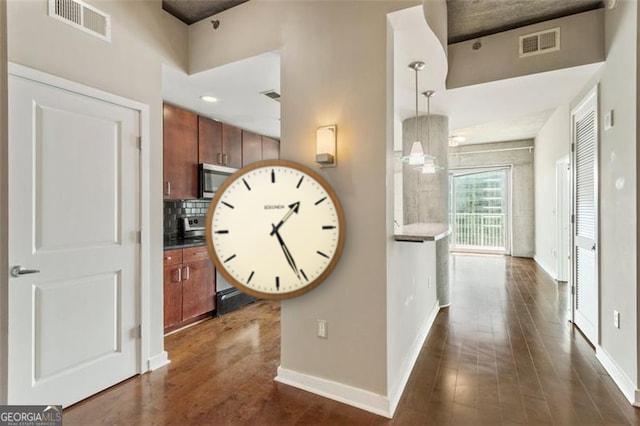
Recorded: 1h26
